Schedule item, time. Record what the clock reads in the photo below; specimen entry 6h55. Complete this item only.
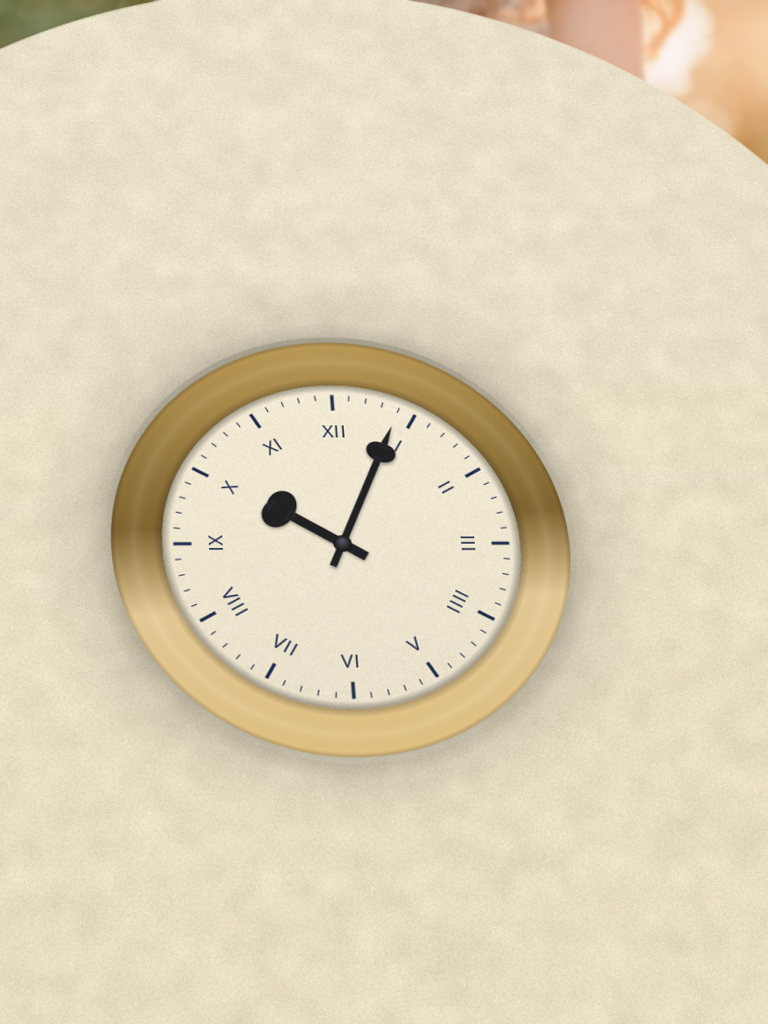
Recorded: 10h04
